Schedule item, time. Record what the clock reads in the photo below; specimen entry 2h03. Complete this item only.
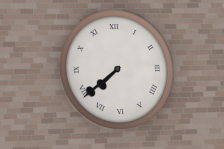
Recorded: 7h39
